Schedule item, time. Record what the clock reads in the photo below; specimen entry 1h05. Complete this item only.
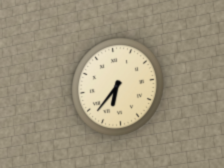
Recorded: 6h38
